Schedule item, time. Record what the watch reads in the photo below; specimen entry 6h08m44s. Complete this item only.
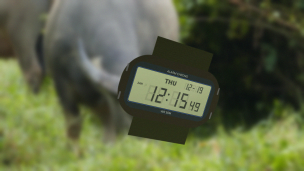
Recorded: 12h15m49s
